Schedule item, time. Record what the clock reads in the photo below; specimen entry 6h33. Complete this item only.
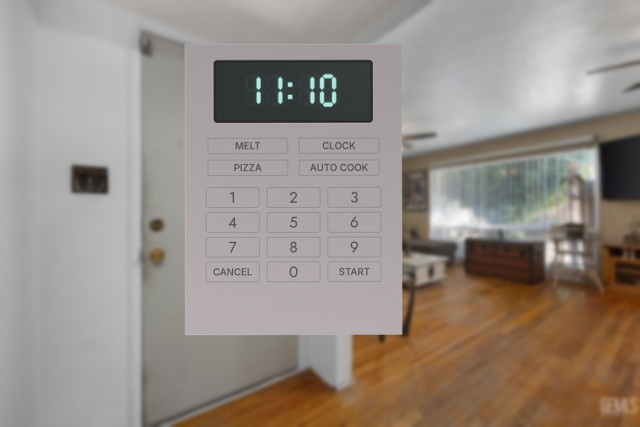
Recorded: 11h10
